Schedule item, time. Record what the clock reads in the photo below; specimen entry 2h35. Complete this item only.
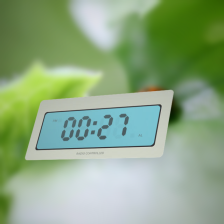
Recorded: 0h27
